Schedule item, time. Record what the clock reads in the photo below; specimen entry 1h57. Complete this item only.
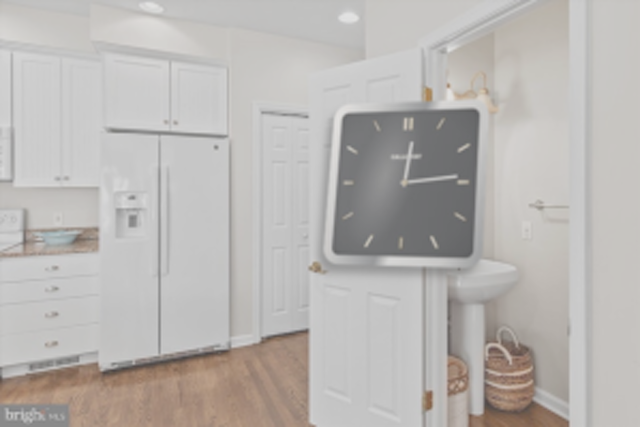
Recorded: 12h14
